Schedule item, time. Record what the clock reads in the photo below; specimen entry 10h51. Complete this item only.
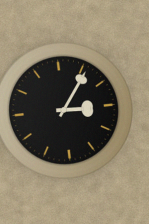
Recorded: 3h06
